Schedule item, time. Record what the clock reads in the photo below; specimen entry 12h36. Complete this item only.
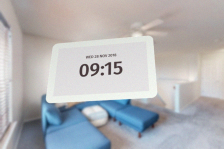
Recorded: 9h15
